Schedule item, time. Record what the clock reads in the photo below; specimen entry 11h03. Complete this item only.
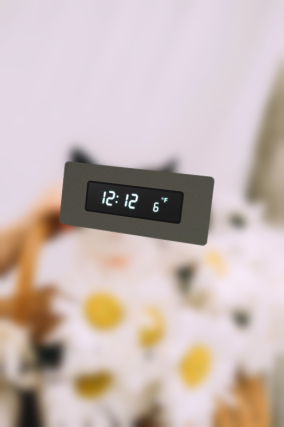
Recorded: 12h12
